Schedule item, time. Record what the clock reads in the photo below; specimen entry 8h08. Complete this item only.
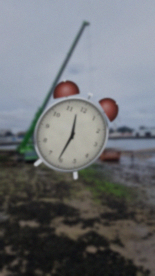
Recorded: 11h31
